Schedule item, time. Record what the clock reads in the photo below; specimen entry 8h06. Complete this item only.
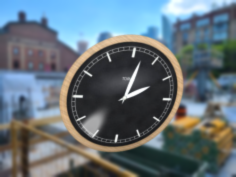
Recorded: 2h02
